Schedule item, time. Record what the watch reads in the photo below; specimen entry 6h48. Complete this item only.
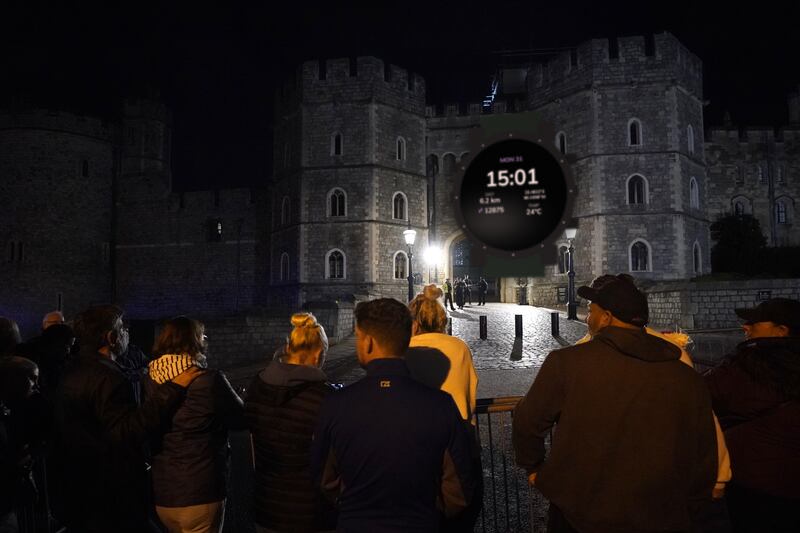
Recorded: 15h01
